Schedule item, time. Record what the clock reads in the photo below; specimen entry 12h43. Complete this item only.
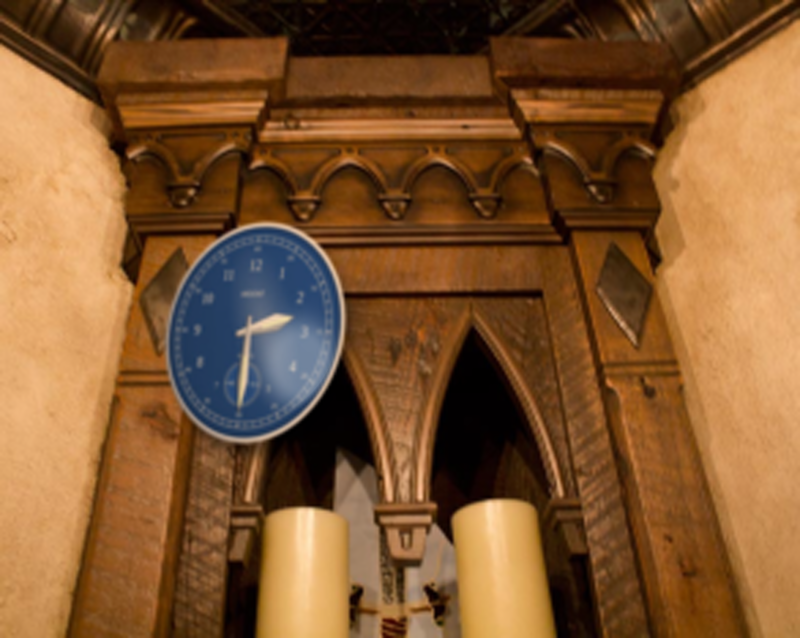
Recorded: 2h30
